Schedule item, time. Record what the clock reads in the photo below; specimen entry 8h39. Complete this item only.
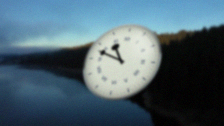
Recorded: 10h48
